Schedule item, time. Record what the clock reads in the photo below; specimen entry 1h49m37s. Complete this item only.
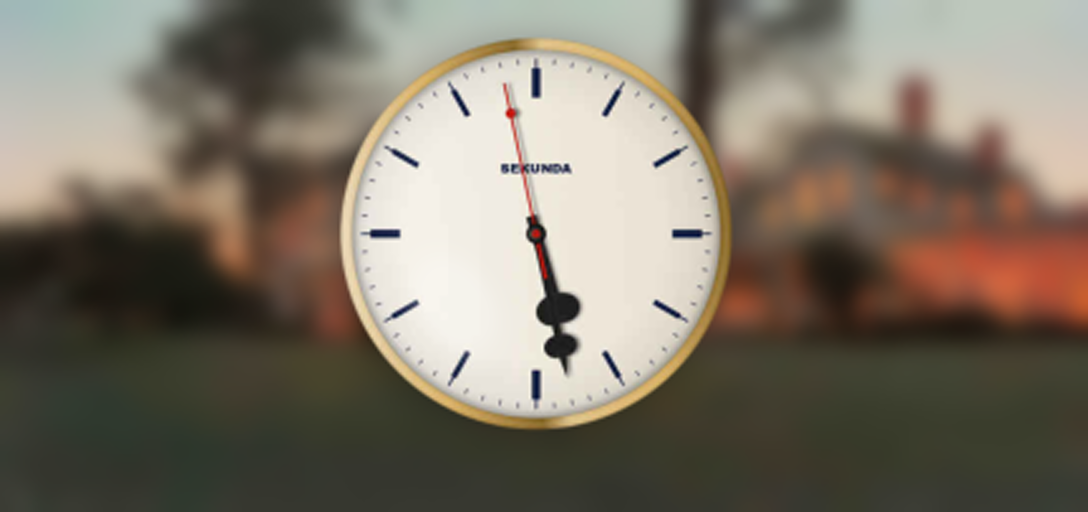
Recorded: 5h27m58s
